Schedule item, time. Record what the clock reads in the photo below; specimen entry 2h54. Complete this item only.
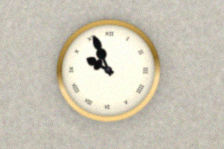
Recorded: 9h56
